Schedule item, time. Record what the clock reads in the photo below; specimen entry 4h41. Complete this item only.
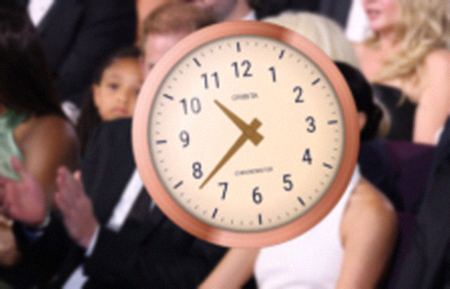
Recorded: 10h38
